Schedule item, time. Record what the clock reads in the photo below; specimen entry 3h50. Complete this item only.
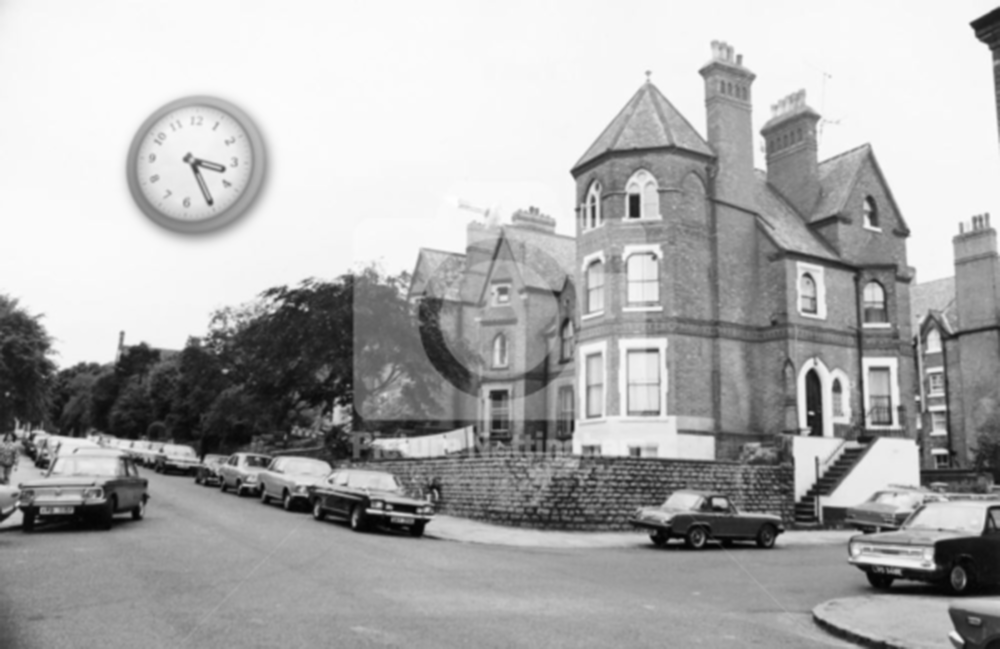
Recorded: 3h25
